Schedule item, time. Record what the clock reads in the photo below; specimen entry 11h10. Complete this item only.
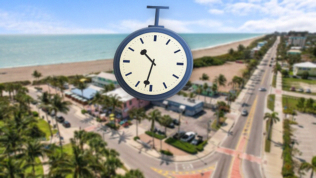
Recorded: 10h32
